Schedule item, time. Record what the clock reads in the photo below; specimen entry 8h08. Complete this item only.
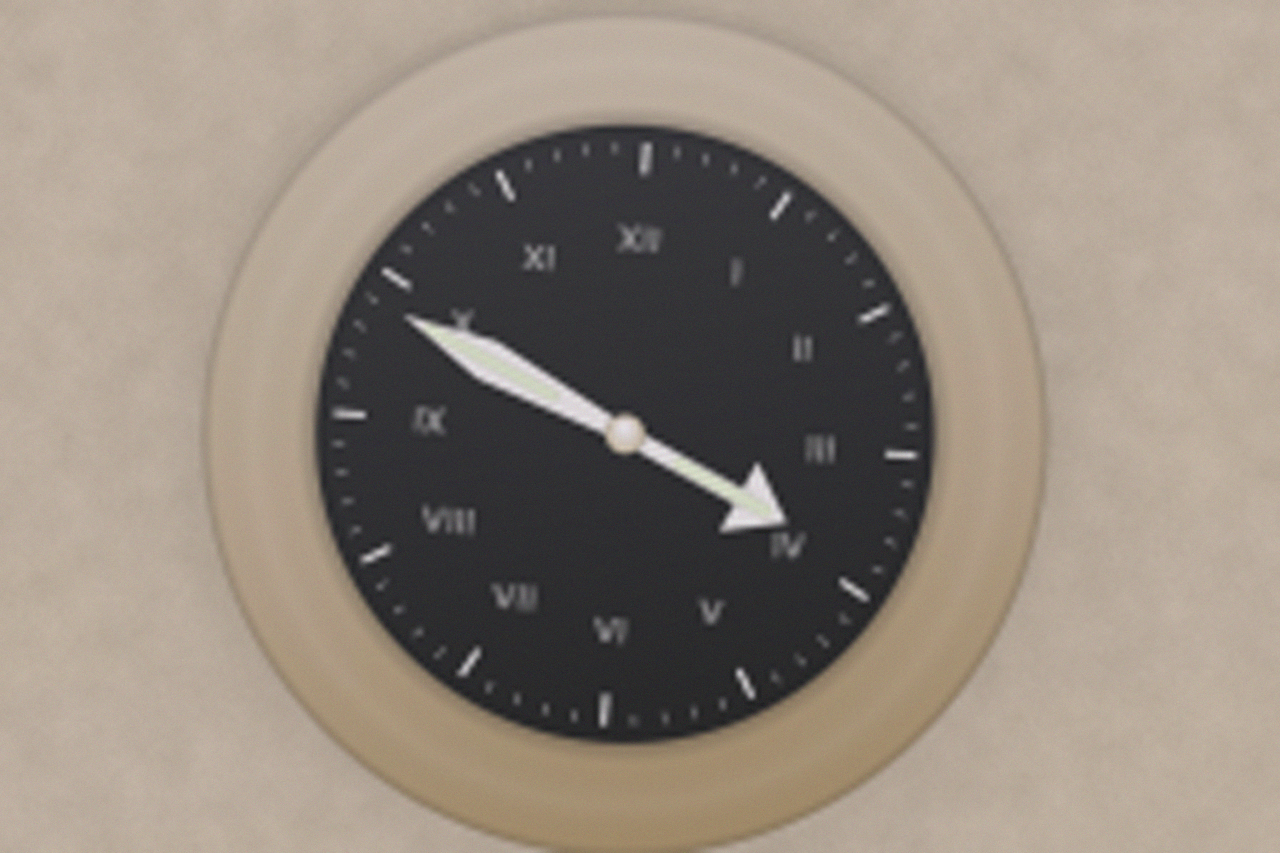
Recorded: 3h49
